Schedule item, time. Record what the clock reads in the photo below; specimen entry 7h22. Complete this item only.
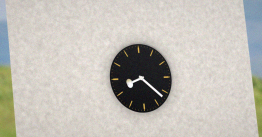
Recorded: 8h22
